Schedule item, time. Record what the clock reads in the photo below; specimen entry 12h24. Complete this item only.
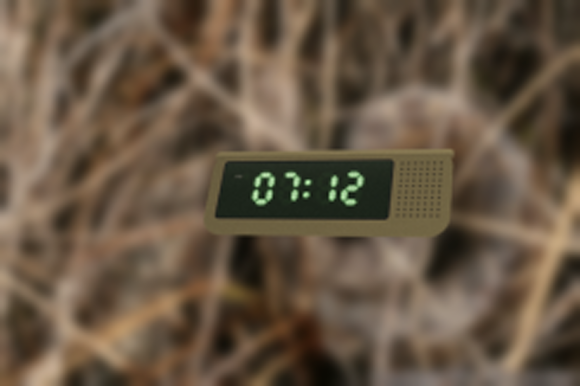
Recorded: 7h12
